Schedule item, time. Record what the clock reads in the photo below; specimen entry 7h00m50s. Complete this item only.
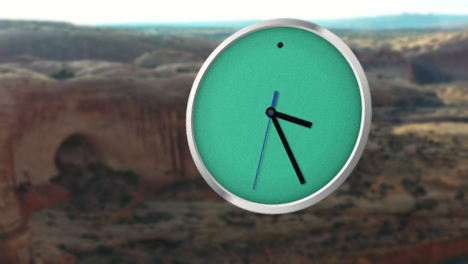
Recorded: 3h24m31s
